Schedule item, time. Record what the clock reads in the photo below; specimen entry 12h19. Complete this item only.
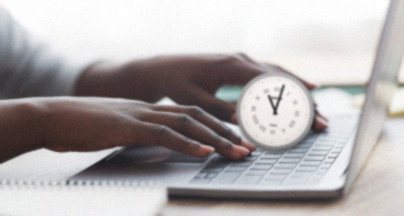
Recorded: 11h02
